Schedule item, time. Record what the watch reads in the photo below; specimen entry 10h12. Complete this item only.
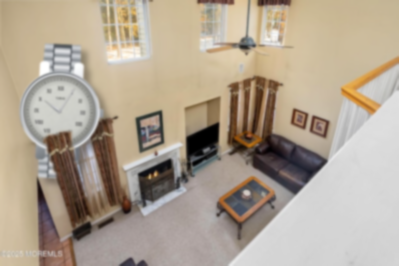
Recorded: 10h05
